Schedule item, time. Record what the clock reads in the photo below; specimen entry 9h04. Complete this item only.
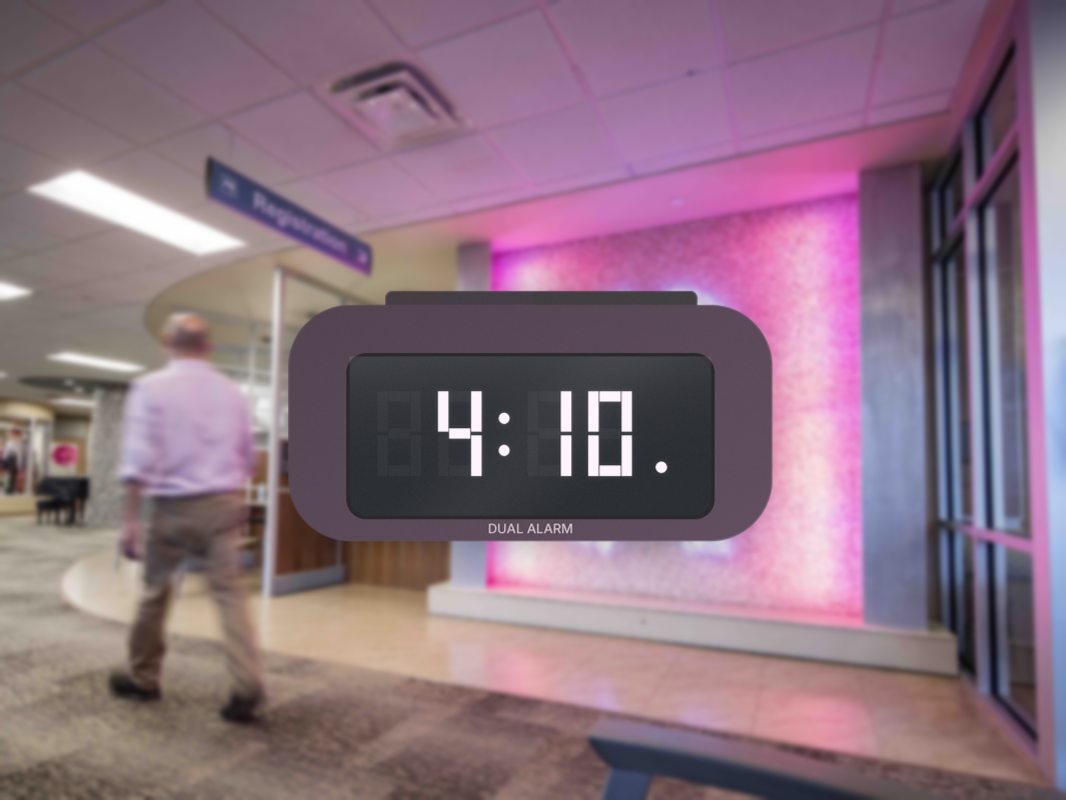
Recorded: 4h10
